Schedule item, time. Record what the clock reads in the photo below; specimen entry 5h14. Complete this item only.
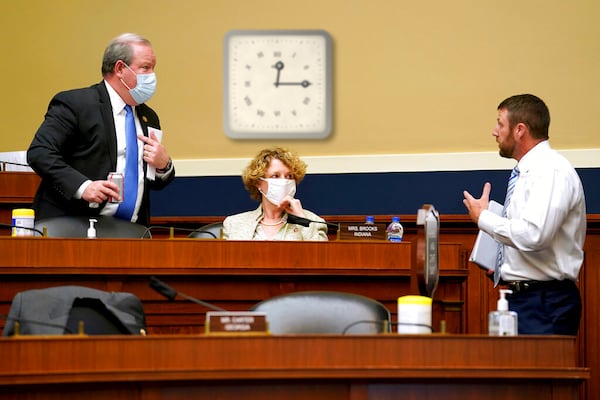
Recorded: 12h15
